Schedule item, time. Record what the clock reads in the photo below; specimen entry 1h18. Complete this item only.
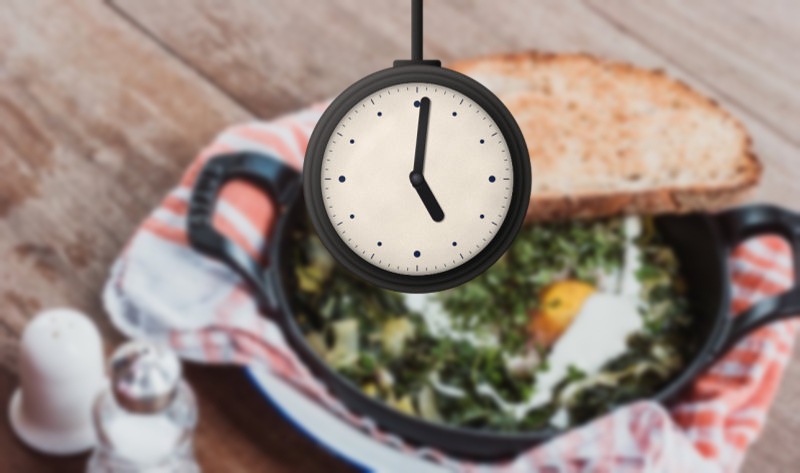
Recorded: 5h01
